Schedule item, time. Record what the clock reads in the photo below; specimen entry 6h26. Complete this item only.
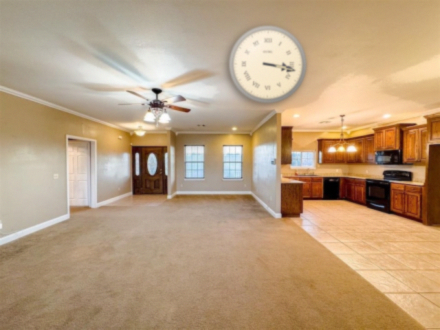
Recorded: 3h17
